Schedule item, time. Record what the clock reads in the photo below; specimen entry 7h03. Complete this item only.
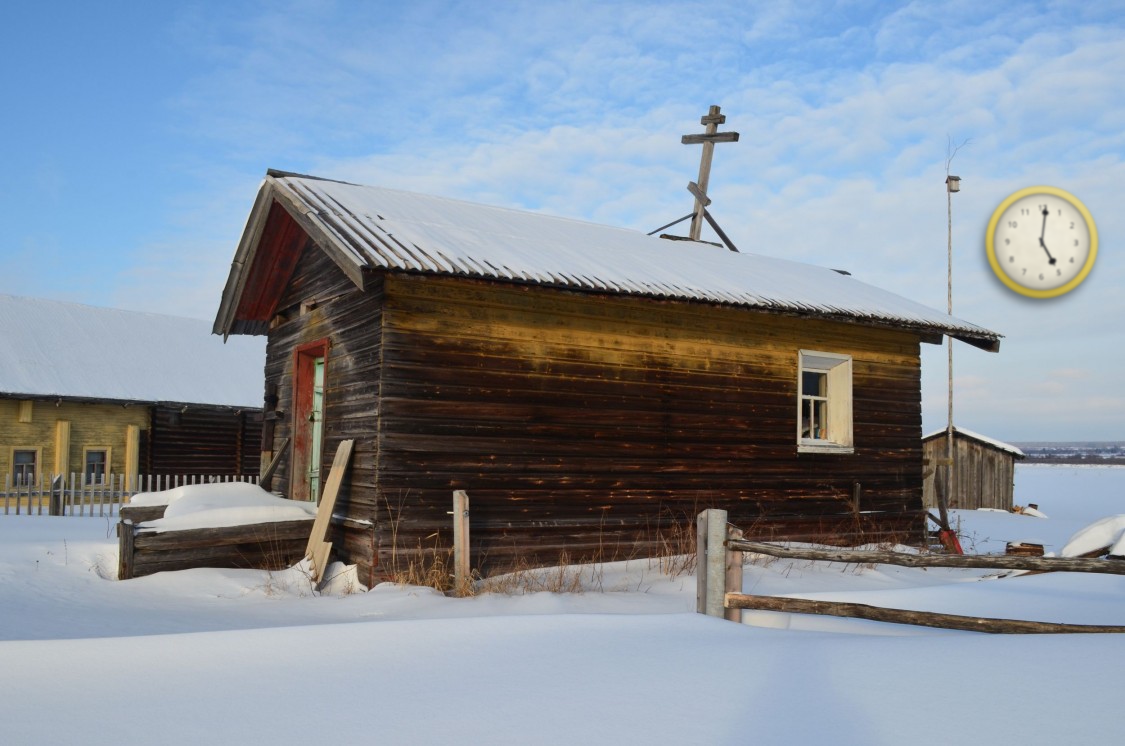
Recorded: 5h01
